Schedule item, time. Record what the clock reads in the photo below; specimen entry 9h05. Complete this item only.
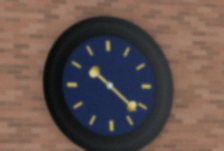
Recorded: 10h22
